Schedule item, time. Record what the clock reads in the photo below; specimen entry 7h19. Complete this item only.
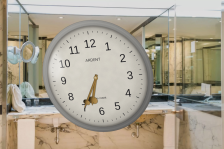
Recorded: 6h35
